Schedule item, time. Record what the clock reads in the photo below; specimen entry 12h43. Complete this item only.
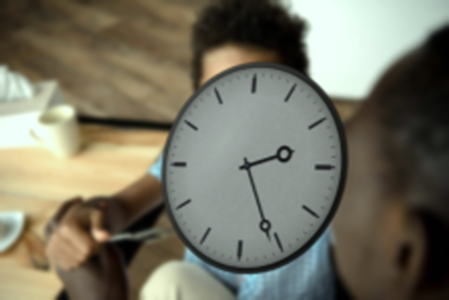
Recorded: 2h26
